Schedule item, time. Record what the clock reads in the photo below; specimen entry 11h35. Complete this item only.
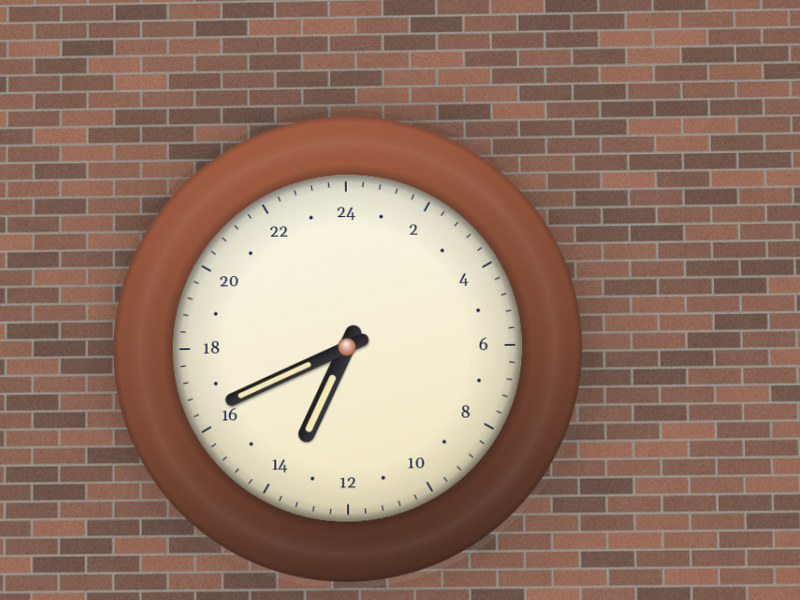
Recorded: 13h41
